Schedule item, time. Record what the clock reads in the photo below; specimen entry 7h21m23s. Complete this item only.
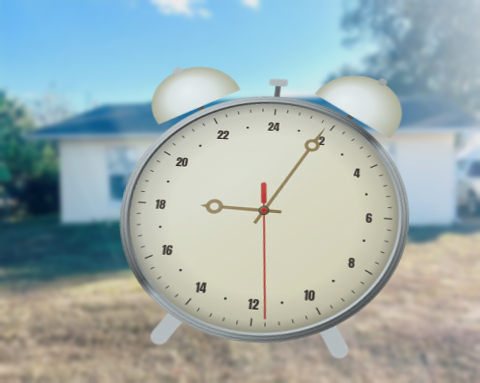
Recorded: 18h04m29s
